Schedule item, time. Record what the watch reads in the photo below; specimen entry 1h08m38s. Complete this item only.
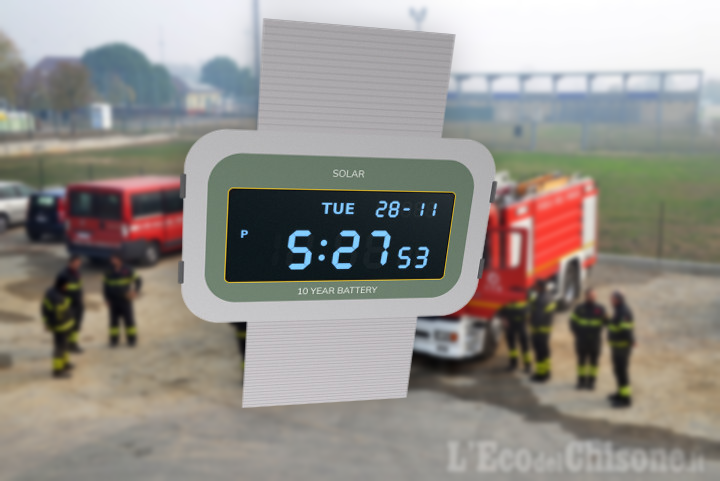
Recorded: 5h27m53s
